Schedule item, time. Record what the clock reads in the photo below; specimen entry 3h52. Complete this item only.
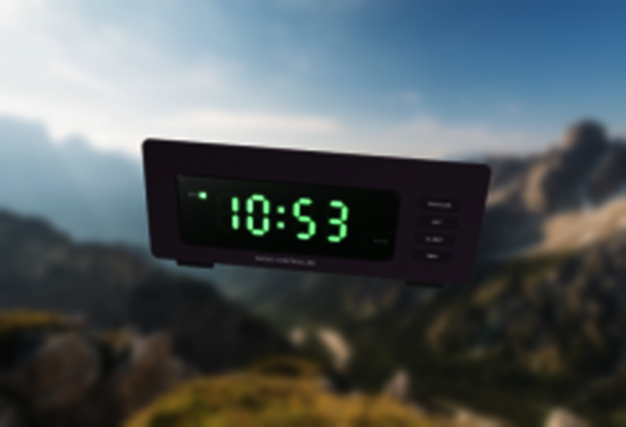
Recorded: 10h53
